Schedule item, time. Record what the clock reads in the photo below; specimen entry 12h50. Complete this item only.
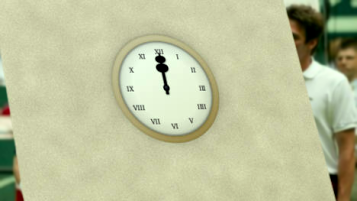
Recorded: 12h00
